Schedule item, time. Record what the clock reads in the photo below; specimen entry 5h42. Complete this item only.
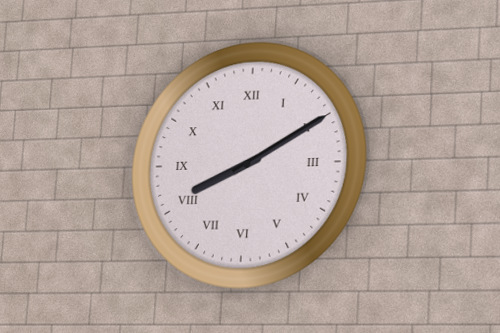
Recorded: 8h10
